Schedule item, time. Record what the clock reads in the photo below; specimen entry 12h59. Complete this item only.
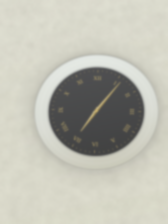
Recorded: 7h06
